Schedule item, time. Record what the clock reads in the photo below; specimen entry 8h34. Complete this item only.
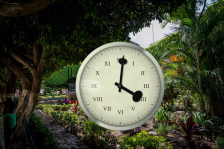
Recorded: 4h01
